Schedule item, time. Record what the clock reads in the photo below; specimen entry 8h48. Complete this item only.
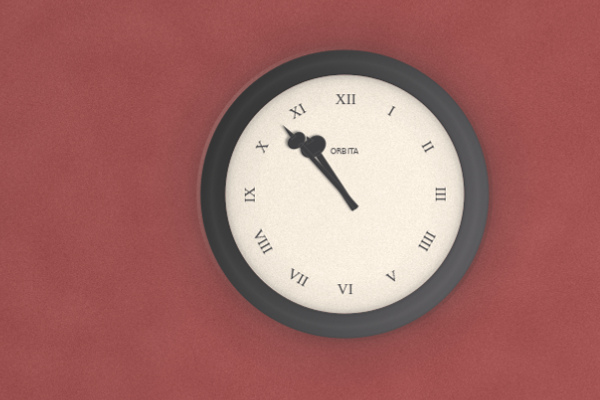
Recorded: 10h53
